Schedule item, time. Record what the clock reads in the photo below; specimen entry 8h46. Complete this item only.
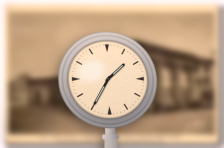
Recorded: 1h35
